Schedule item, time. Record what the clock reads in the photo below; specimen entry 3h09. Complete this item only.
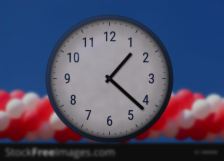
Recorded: 1h22
